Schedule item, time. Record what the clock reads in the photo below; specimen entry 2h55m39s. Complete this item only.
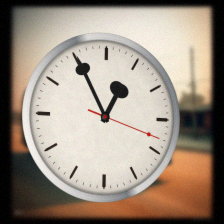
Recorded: 12h55m18s
